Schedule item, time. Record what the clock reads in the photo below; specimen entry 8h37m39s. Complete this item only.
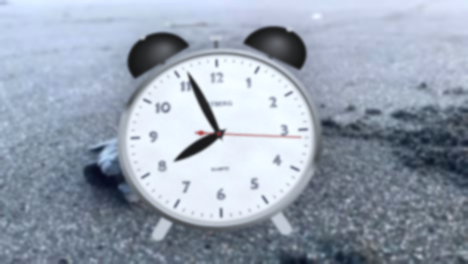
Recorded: 7h56m16s
